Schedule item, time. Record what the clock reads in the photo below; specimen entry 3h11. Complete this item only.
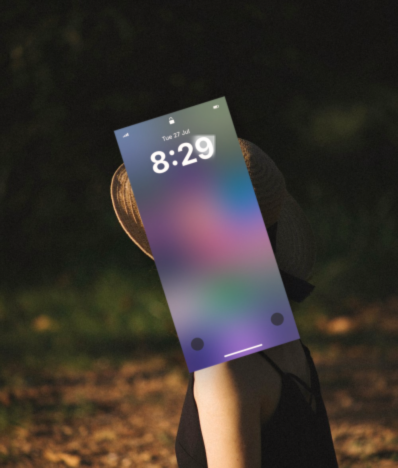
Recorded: 8h29
